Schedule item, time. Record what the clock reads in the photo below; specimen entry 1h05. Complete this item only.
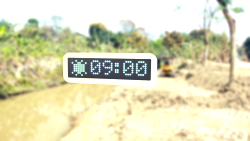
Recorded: 9h00
